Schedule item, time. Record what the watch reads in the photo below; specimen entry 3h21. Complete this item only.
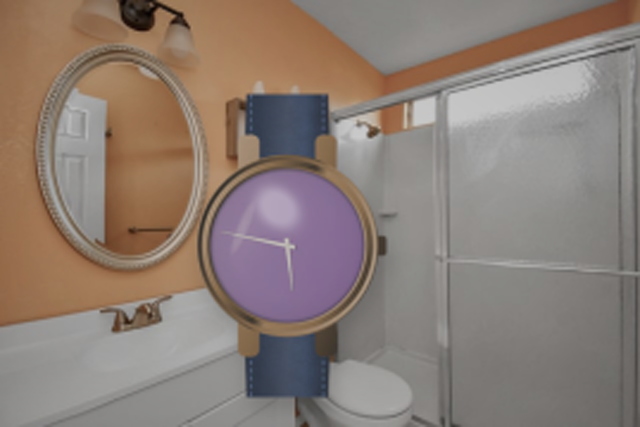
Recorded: 5h47
